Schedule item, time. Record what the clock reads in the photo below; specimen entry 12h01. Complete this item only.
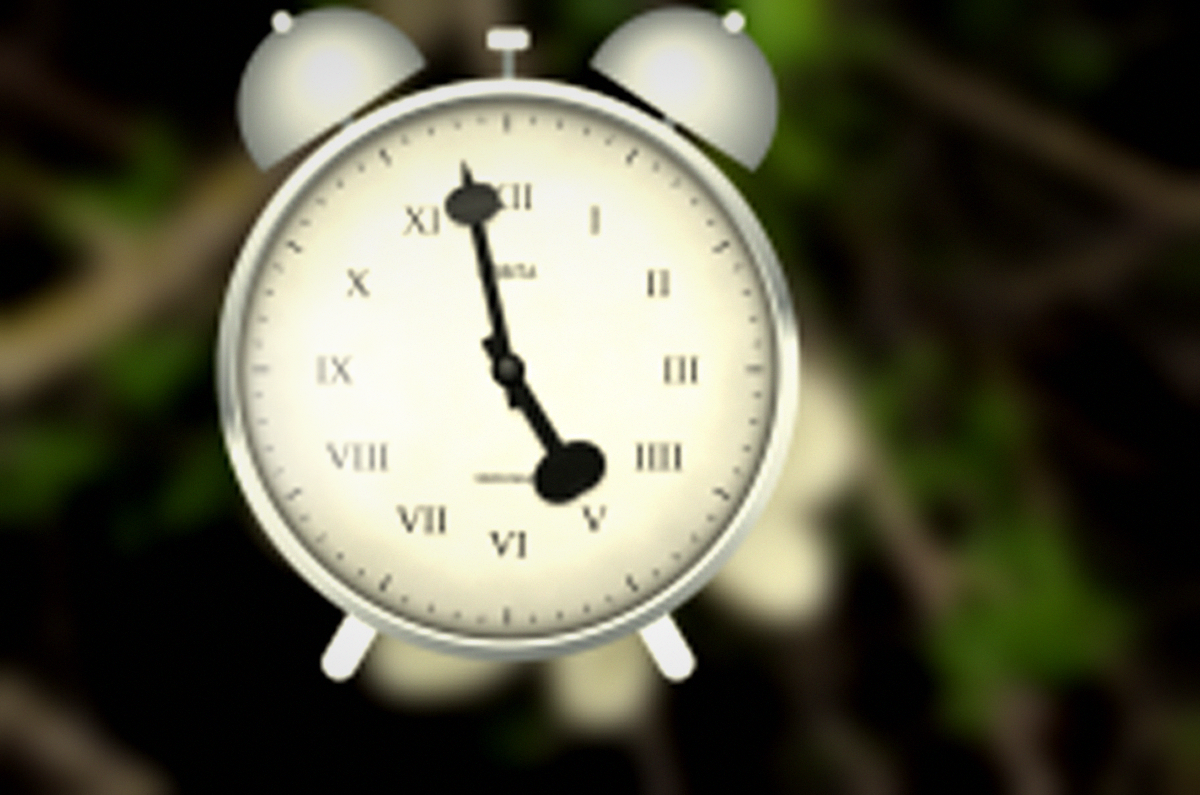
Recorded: 4h58
